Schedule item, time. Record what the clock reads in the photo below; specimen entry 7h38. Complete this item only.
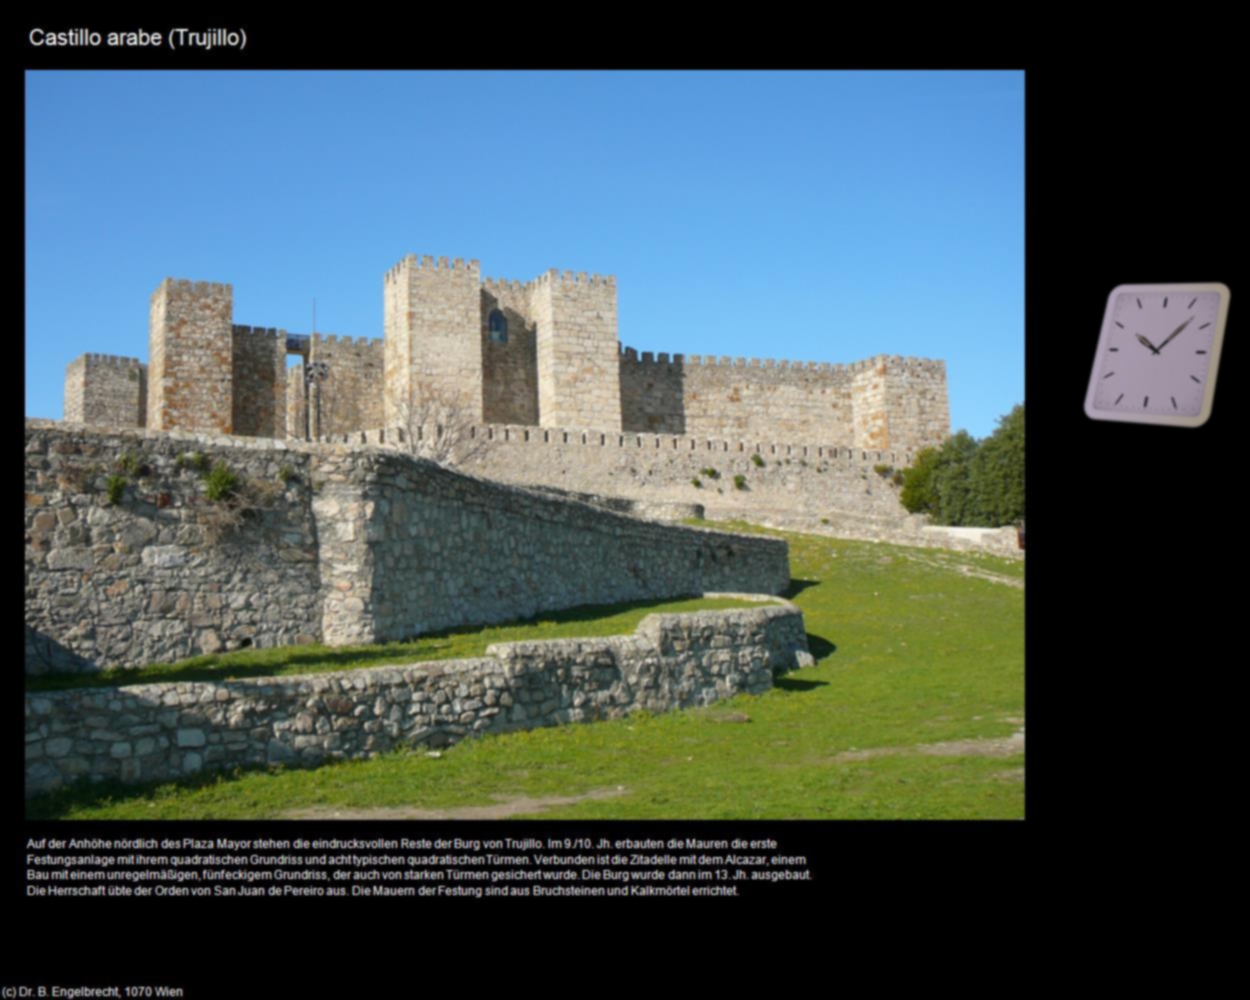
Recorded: 10h07
